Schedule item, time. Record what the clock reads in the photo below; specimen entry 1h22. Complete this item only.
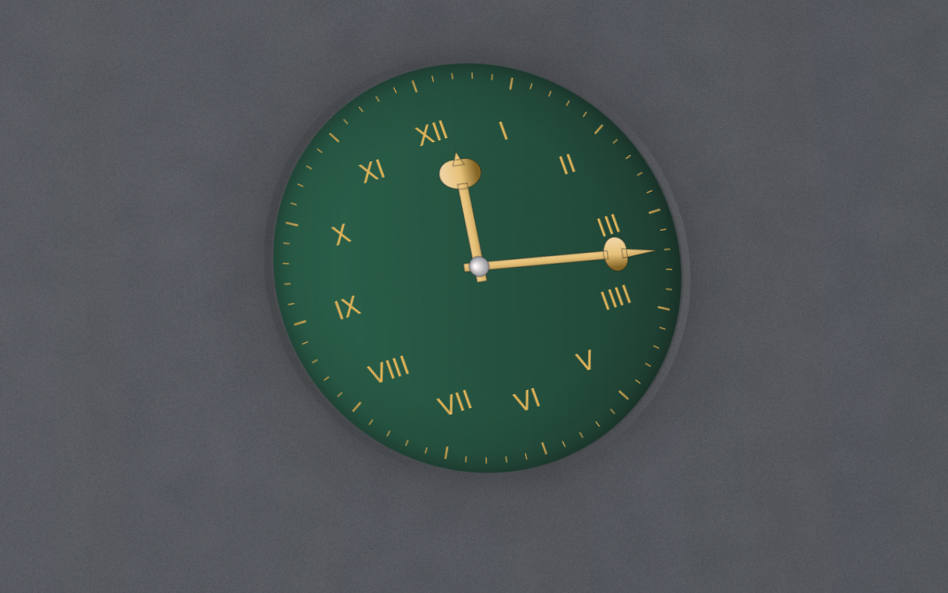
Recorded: 12h17
